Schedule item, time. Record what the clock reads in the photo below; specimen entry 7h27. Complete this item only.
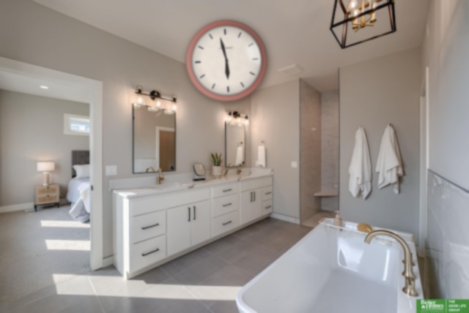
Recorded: 5h58
